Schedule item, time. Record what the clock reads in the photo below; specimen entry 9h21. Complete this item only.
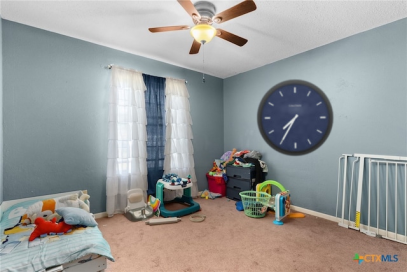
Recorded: 7h35
